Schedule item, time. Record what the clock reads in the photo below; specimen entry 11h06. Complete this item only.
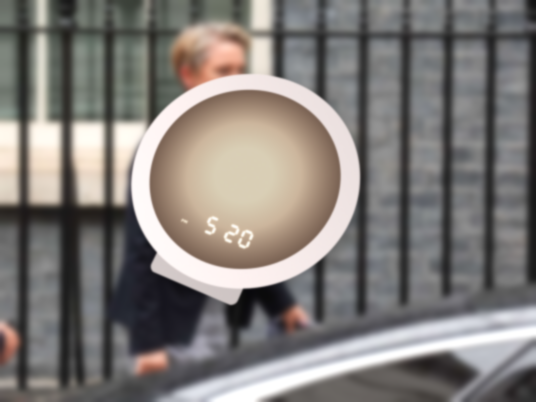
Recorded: 5h20
